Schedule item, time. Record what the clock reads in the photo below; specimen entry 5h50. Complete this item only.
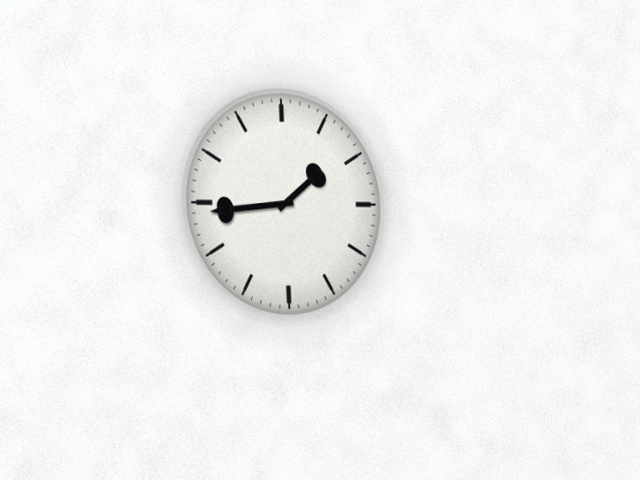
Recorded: 1h44
